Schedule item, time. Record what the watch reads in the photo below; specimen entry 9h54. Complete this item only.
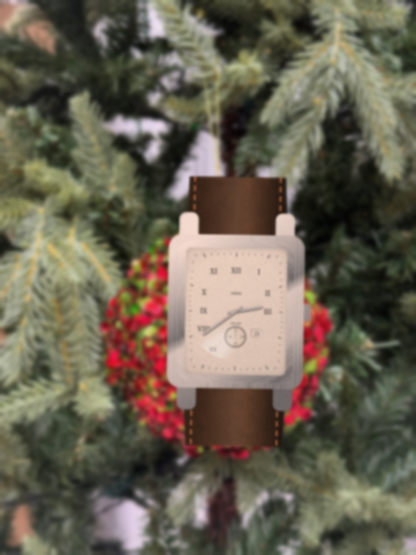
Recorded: 2h39
